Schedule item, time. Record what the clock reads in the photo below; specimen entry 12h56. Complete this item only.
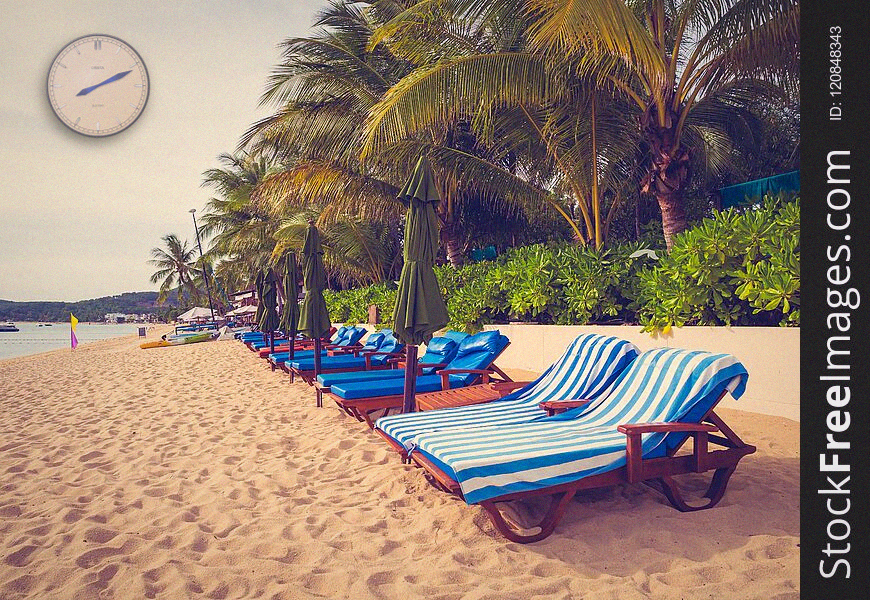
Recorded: 8h11
